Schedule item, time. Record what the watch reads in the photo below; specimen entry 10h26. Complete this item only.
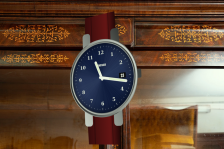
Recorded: 11h17
